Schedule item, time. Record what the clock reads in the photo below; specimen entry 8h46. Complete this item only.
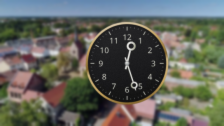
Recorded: 12h27
